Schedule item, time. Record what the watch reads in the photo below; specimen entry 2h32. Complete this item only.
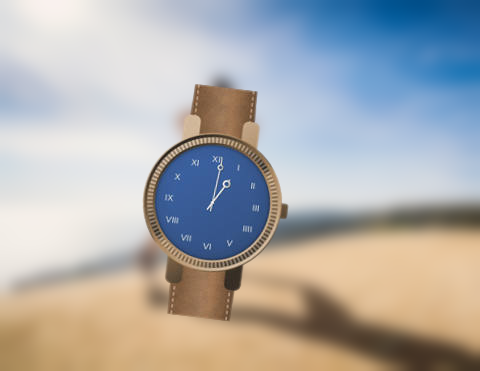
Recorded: 1h01
